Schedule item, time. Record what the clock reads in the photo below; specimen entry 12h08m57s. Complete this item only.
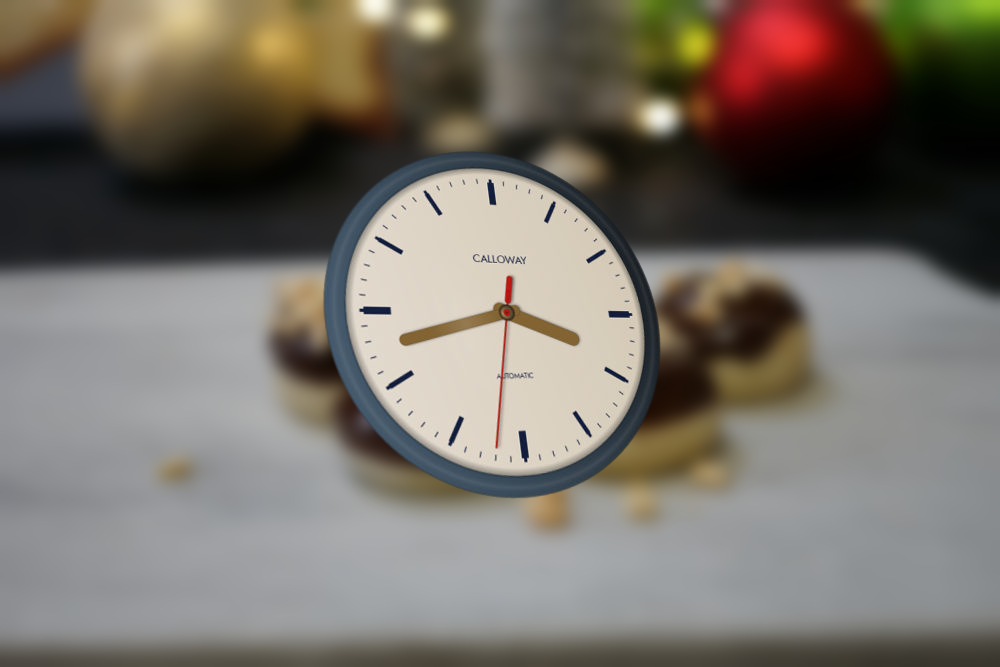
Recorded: 3h42m32s
